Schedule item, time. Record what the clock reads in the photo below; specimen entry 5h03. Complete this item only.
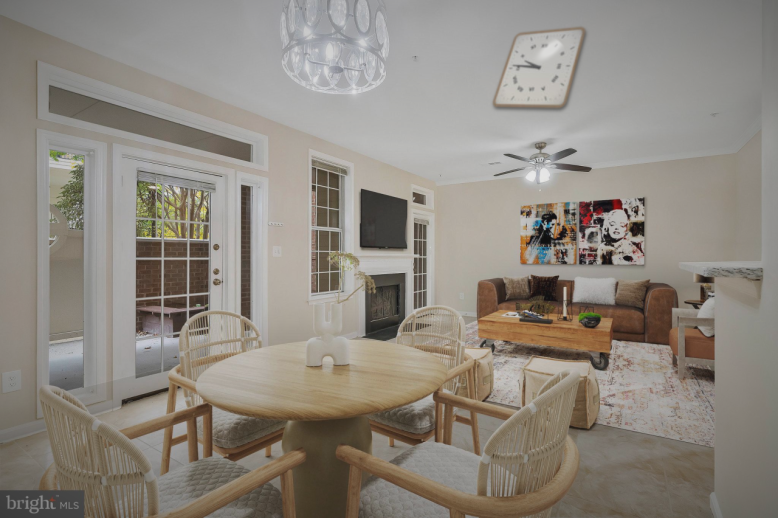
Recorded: 9h46
